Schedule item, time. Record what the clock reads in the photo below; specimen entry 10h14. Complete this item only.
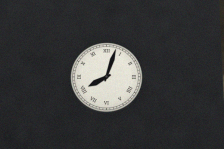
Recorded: 8h03
